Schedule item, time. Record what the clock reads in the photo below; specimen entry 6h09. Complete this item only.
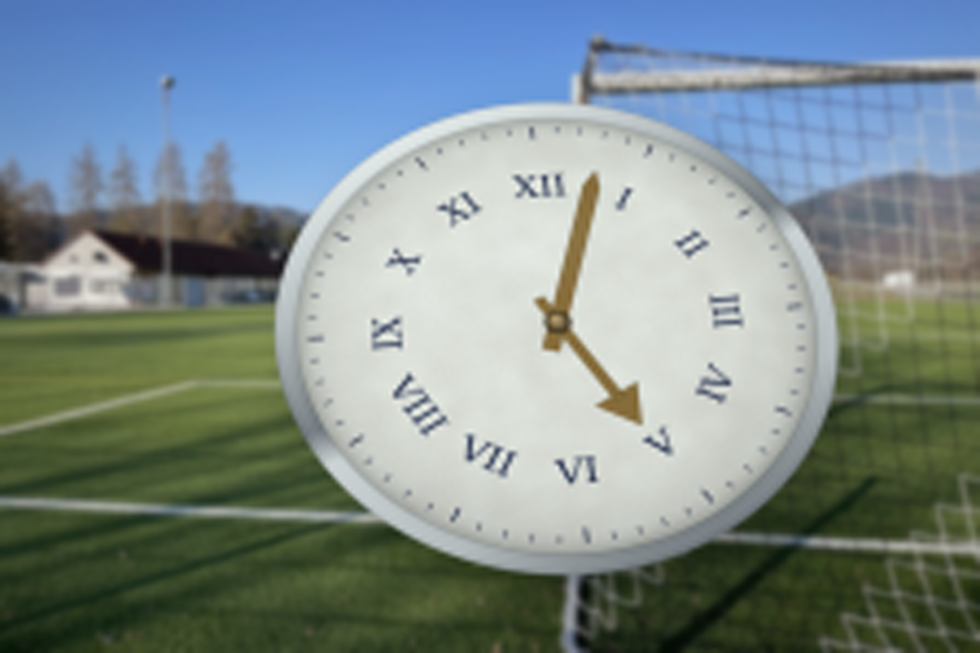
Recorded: 5h03
